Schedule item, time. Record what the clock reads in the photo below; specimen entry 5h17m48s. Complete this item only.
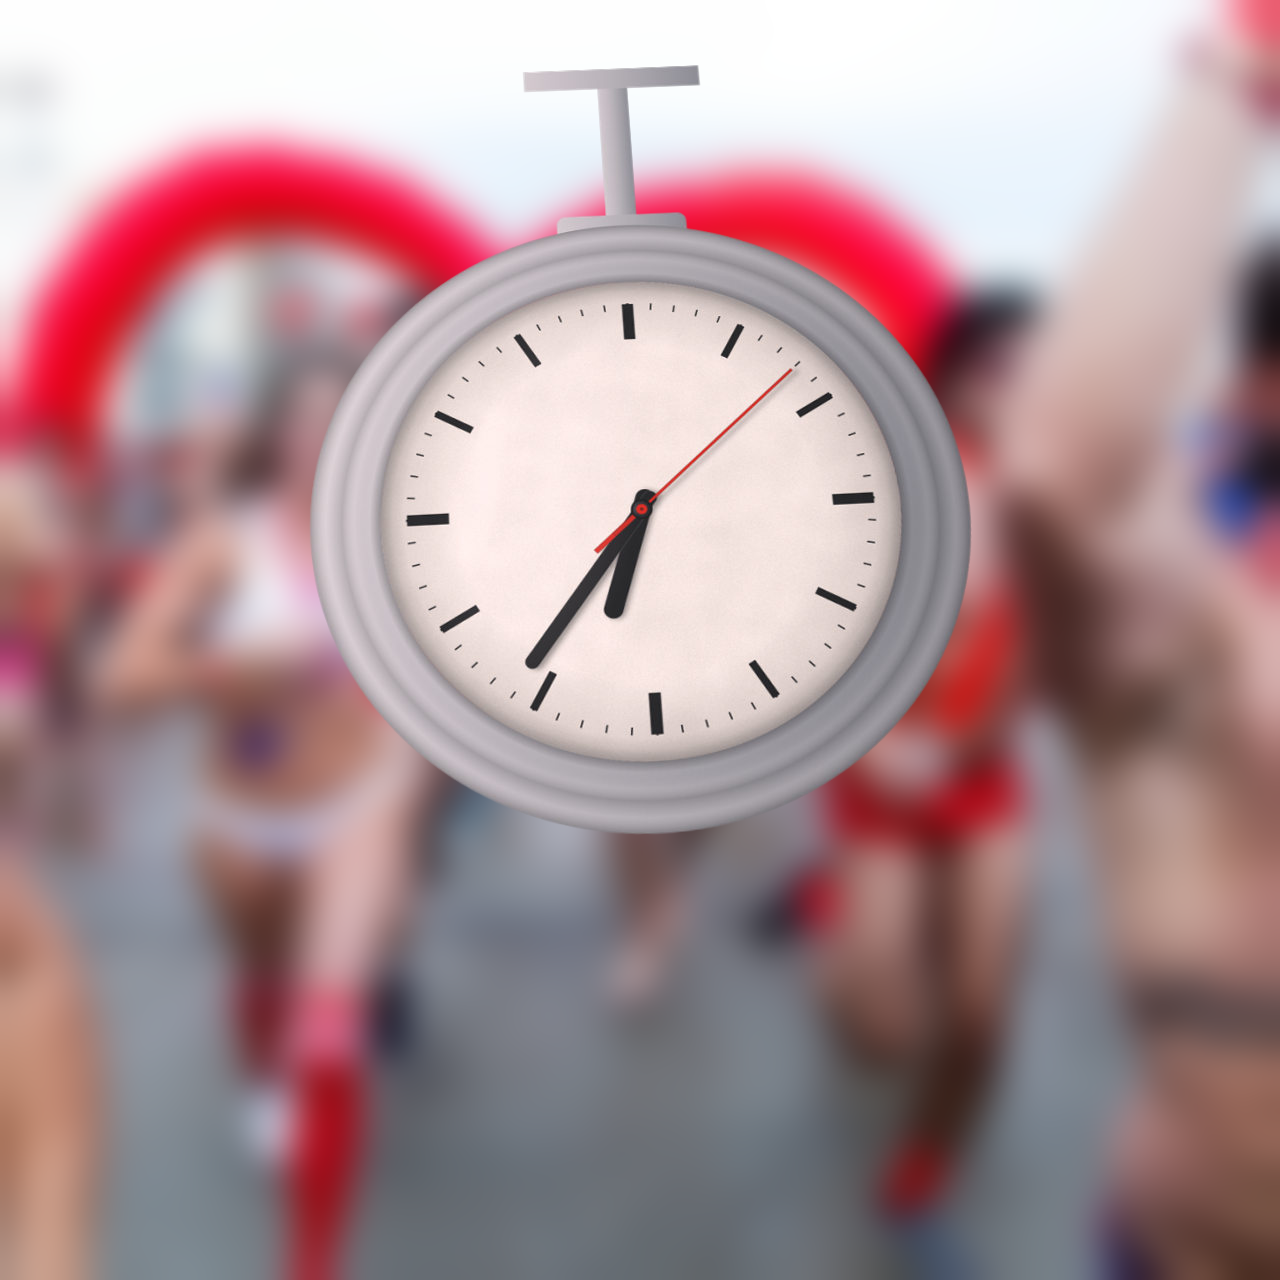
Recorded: 6h36m08s
